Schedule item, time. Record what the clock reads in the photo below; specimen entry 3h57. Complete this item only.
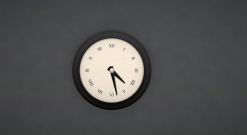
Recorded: 4h28
